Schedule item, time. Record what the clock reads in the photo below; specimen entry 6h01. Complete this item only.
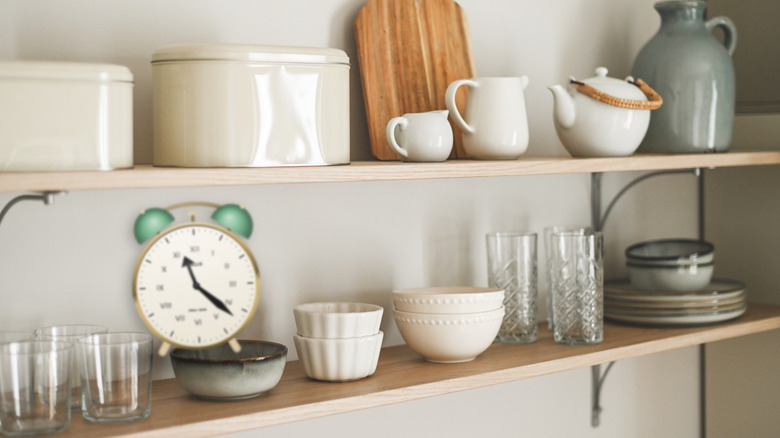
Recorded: 11h22
